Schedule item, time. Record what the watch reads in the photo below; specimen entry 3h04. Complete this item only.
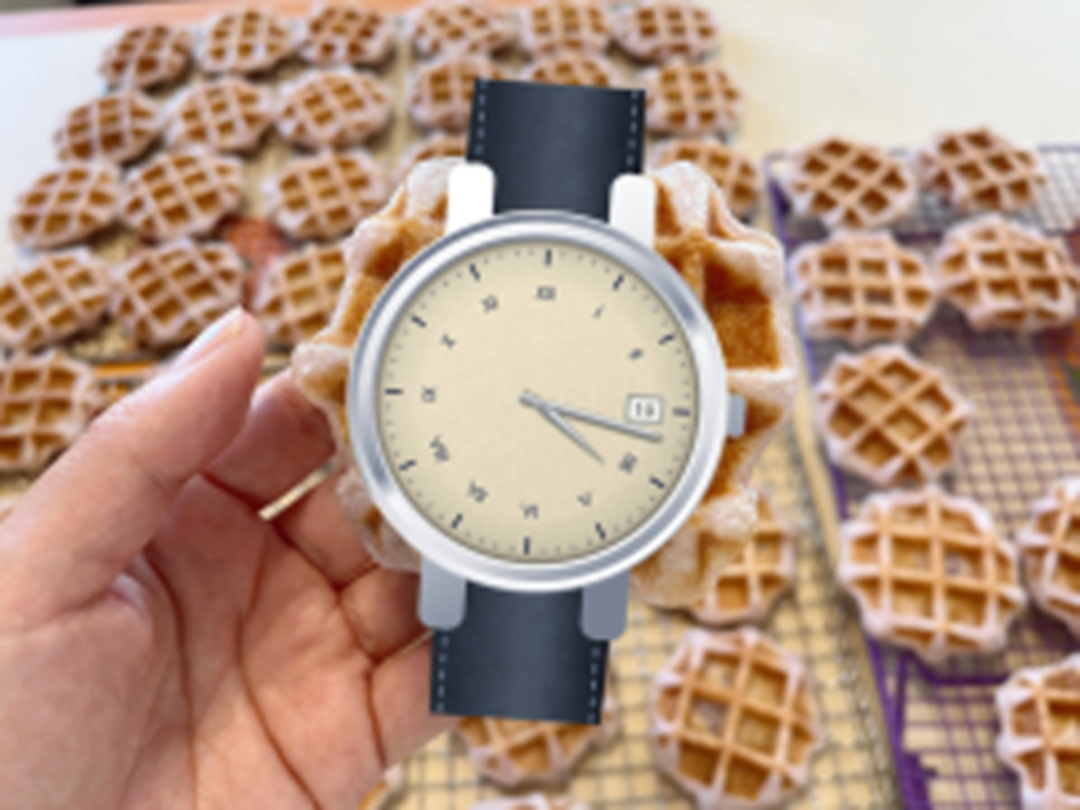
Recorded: 4h17
